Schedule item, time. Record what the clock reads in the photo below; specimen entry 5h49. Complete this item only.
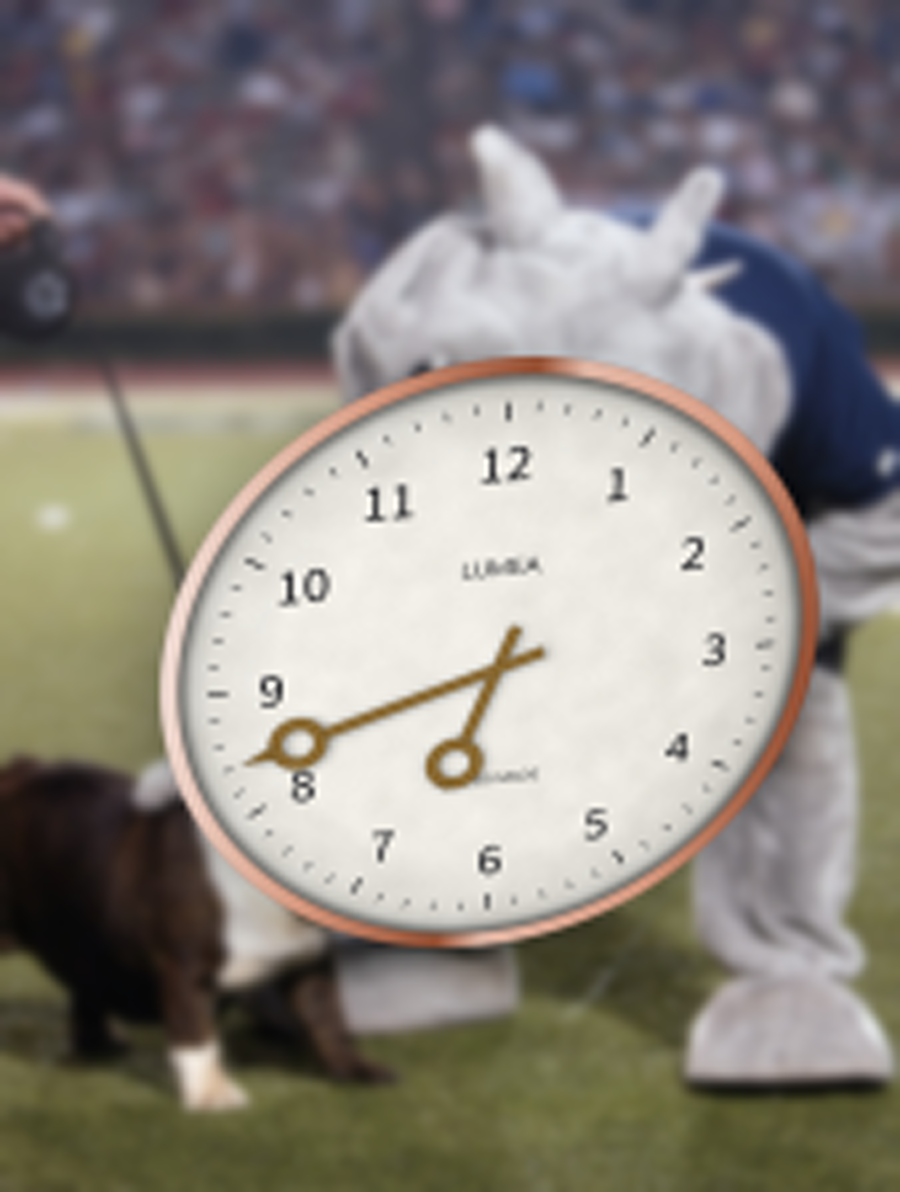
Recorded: 6h42
